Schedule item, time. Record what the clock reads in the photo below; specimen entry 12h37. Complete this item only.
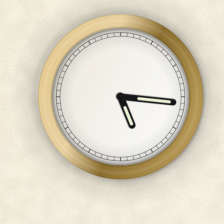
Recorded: 5h16
